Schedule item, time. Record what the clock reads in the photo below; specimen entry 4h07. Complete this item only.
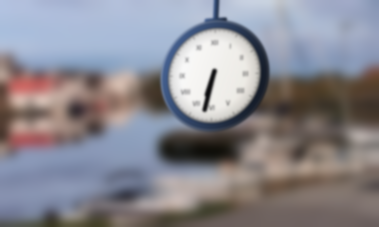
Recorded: 6h32
